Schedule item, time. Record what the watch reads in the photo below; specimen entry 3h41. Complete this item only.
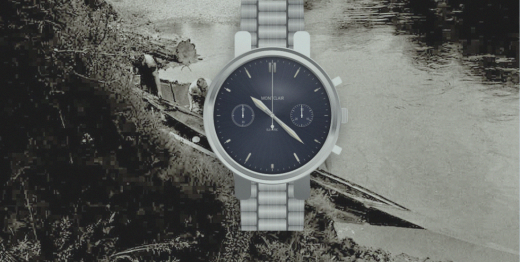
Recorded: 10h22
